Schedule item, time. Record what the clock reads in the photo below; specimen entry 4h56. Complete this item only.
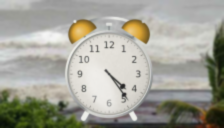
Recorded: 4h24
